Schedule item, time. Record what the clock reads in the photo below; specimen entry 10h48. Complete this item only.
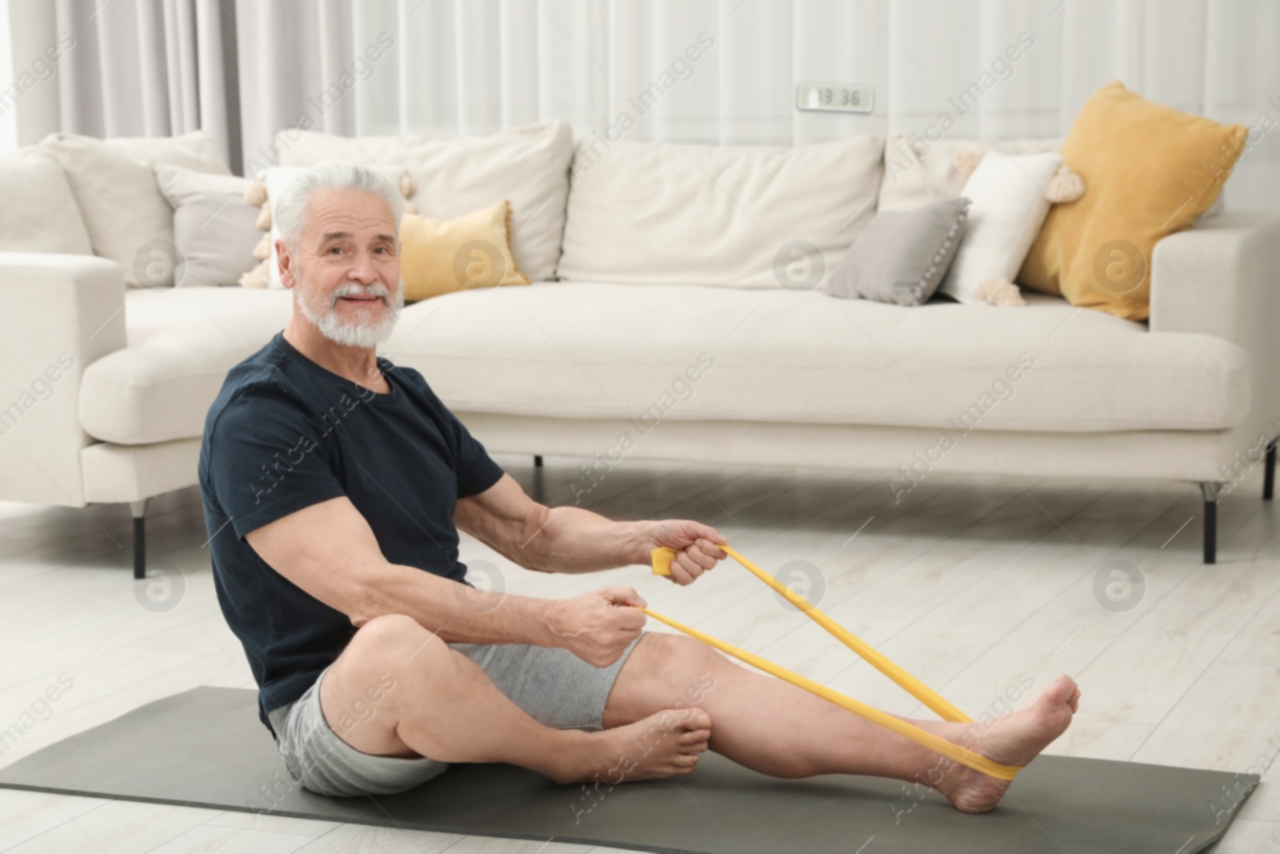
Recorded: 13h36
